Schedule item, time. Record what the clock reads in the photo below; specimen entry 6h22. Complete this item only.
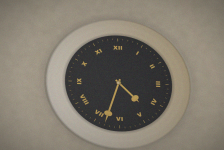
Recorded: 4h33
